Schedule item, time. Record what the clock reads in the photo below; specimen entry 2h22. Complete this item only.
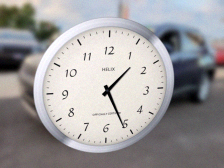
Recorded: 1h26
